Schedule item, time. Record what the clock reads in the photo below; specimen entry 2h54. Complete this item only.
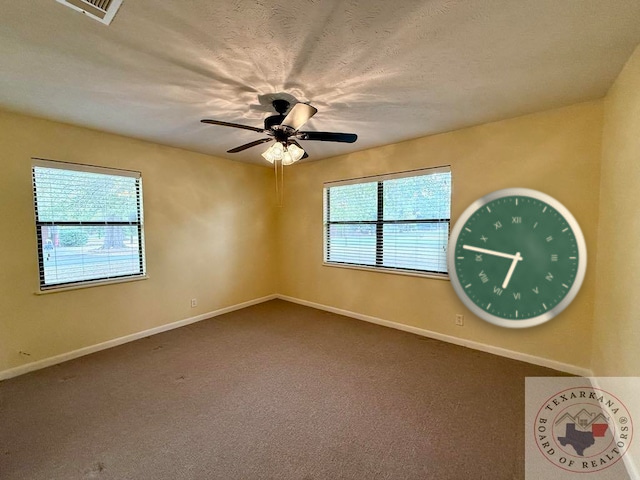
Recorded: 6h47
